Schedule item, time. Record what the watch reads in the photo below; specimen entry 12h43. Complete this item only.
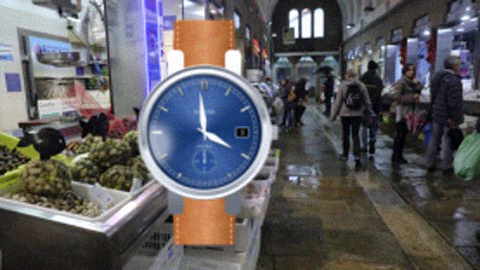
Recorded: 3h59
